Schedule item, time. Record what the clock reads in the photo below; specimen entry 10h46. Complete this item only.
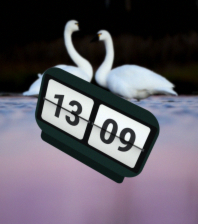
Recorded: 13h09
